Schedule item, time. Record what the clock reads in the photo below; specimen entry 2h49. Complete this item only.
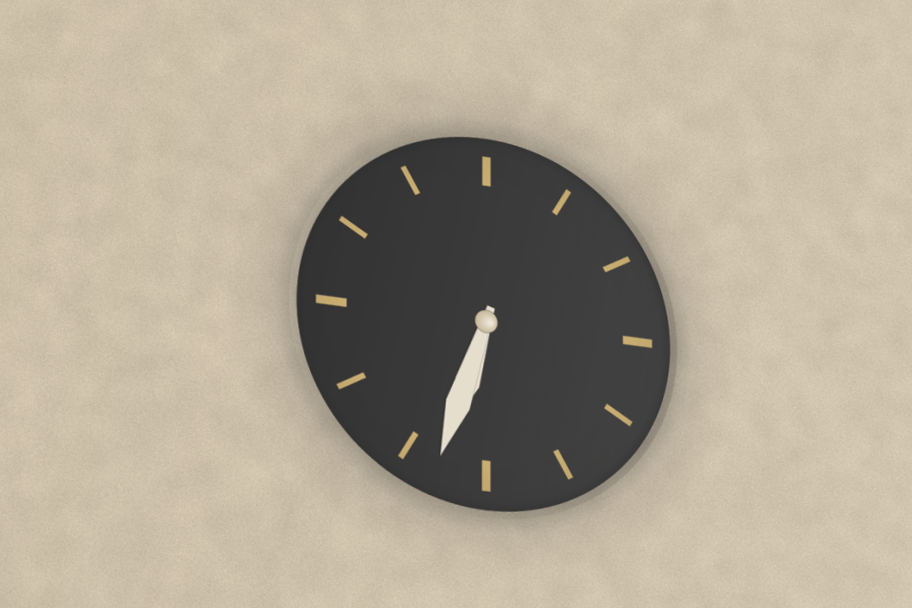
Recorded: 6h33
